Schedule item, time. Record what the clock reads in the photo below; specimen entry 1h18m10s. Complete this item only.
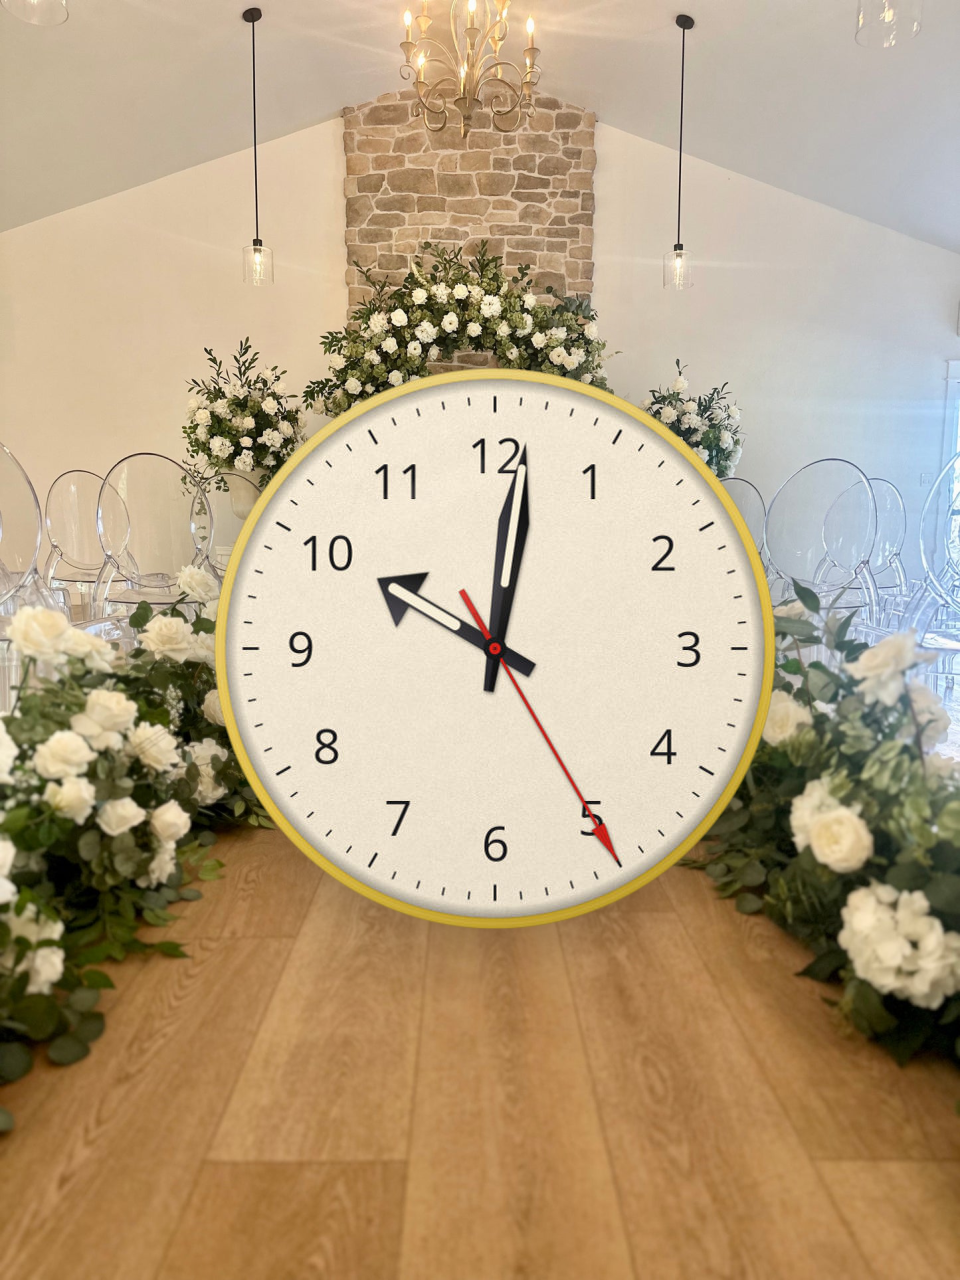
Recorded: 10h01m25s
